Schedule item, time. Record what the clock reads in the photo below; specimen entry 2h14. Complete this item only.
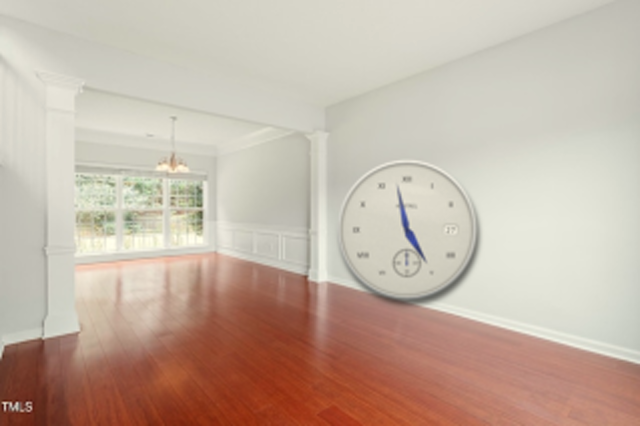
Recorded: 4h58
